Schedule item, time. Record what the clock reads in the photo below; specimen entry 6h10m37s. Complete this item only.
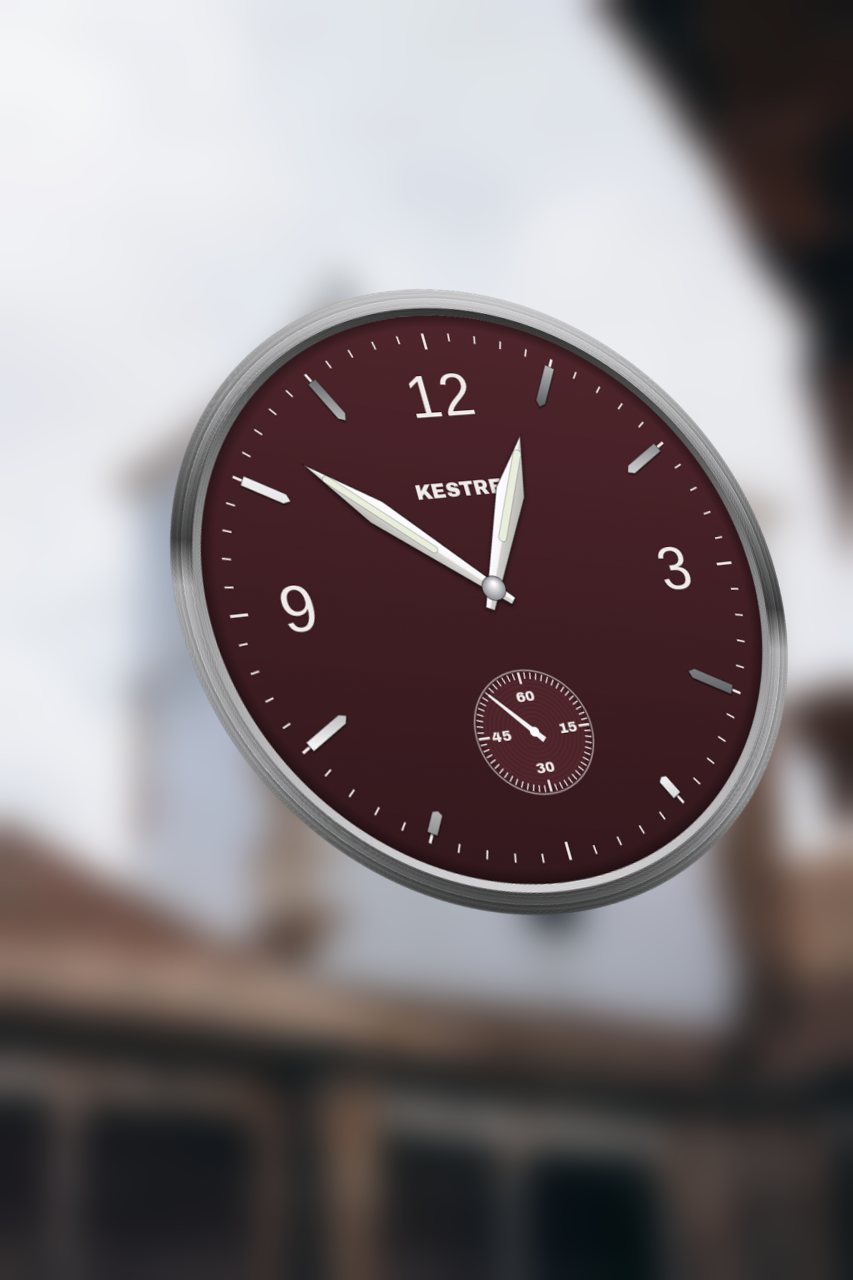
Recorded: 12h51m53s
